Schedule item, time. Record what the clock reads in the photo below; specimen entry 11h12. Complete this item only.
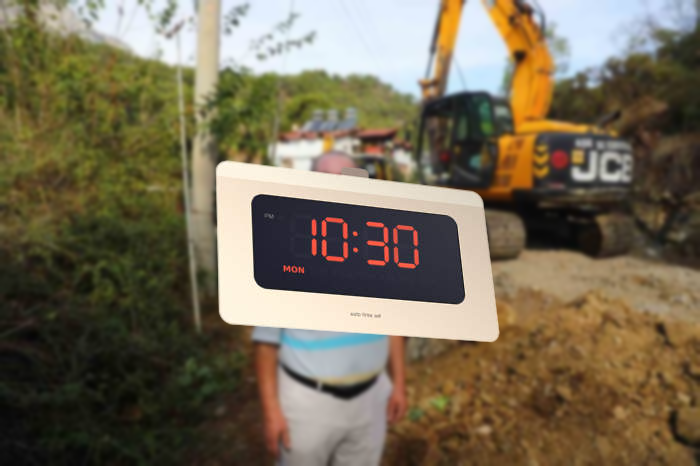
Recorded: 10h30
